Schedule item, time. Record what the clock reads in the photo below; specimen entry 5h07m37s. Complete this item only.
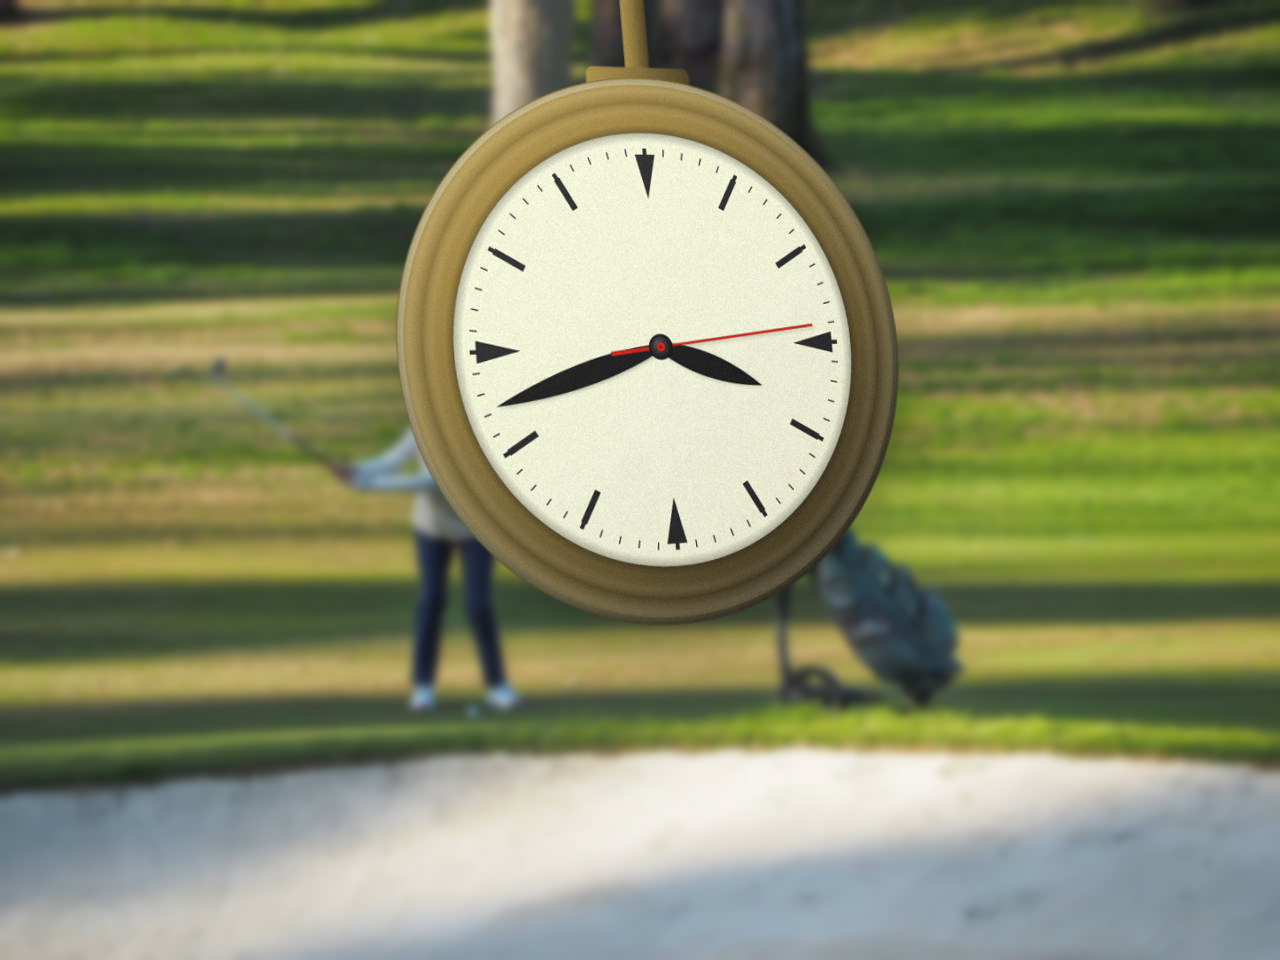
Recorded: 3h42m14s
